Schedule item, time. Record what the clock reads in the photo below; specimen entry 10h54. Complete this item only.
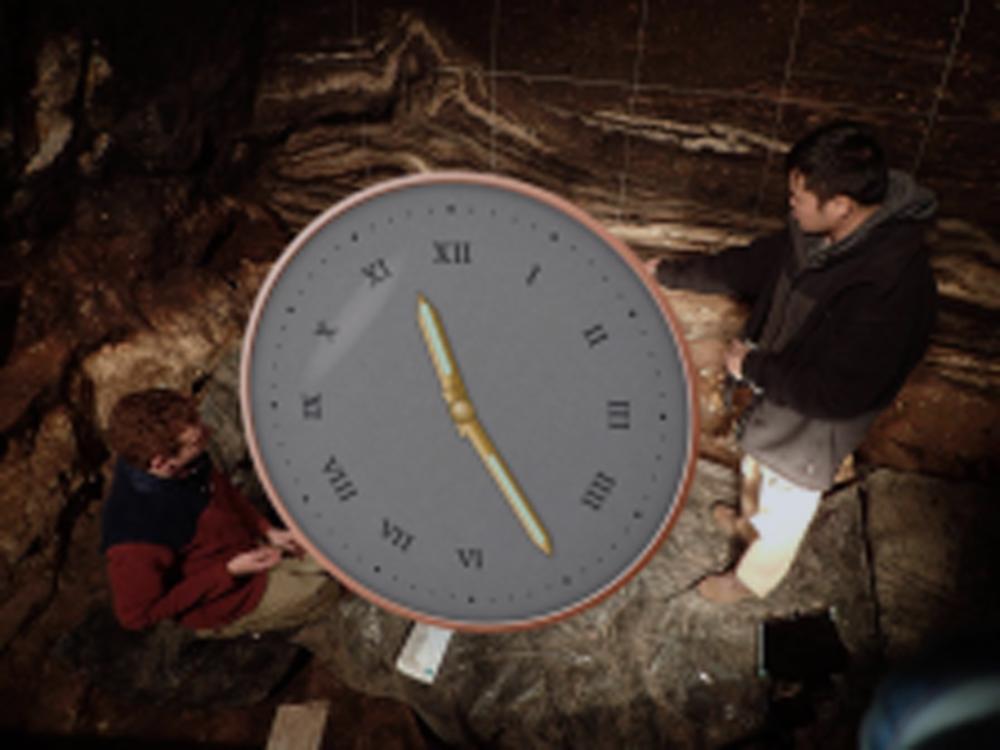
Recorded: 11h25
